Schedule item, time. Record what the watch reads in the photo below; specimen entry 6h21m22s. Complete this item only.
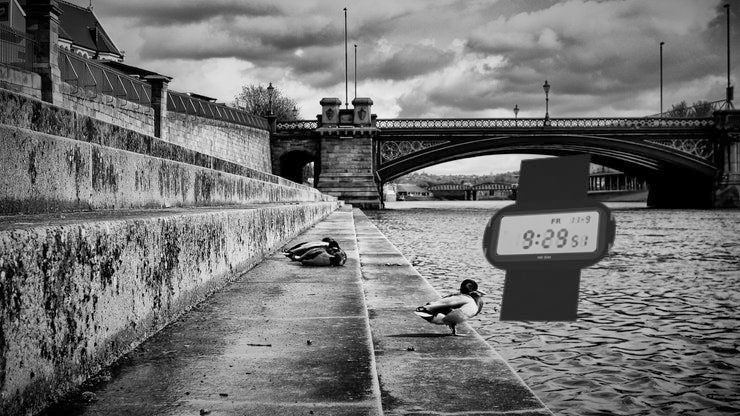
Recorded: 9h29m51s
